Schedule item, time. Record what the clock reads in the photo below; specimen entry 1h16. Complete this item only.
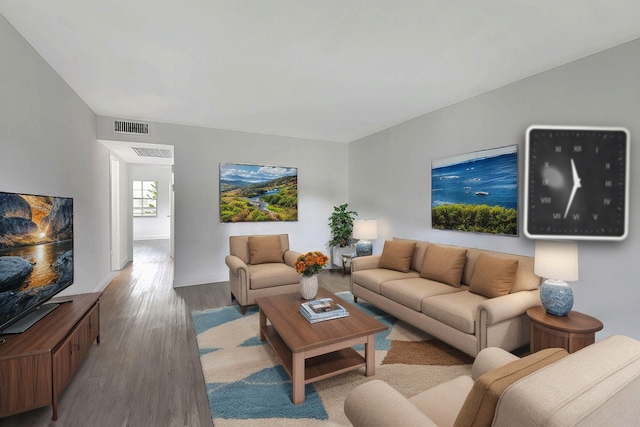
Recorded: 11h33
